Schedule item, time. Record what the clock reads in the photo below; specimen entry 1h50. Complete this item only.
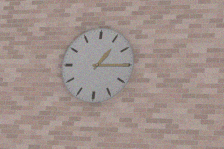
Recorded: 1h15
